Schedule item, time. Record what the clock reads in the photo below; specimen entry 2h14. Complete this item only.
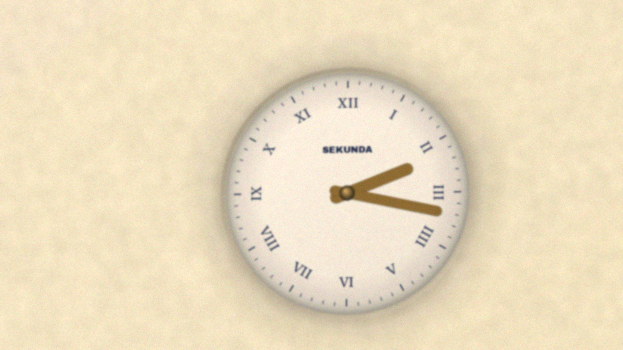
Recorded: 2h17
